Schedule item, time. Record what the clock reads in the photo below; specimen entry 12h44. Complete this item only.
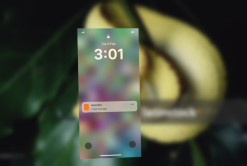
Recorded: 3h01
